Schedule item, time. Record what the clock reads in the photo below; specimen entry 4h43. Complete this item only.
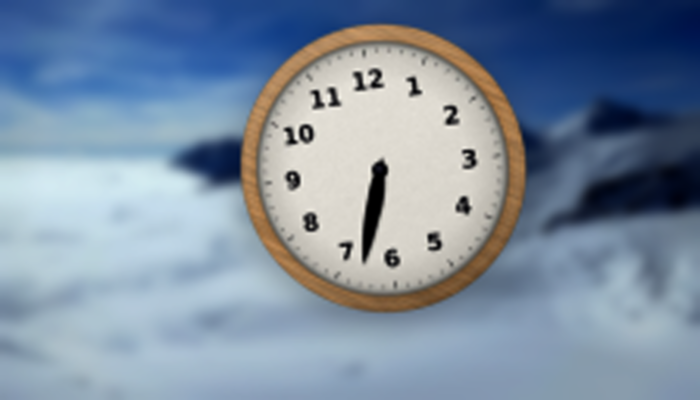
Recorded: 6h33
